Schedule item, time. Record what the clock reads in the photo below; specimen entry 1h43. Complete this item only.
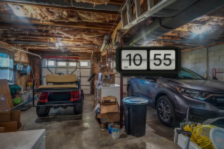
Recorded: 10h55
